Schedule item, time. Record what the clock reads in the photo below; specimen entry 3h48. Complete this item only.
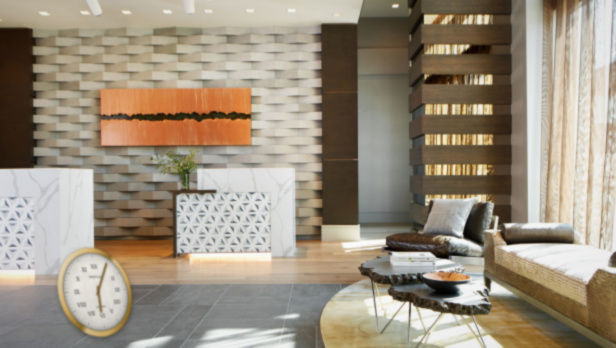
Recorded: 6h05
